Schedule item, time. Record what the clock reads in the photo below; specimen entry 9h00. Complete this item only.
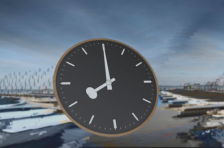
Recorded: 8h00
